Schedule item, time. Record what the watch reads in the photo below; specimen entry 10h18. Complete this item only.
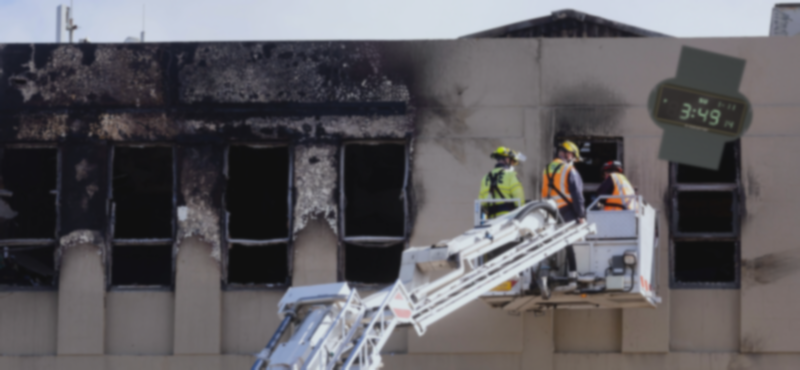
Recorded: 3h49
